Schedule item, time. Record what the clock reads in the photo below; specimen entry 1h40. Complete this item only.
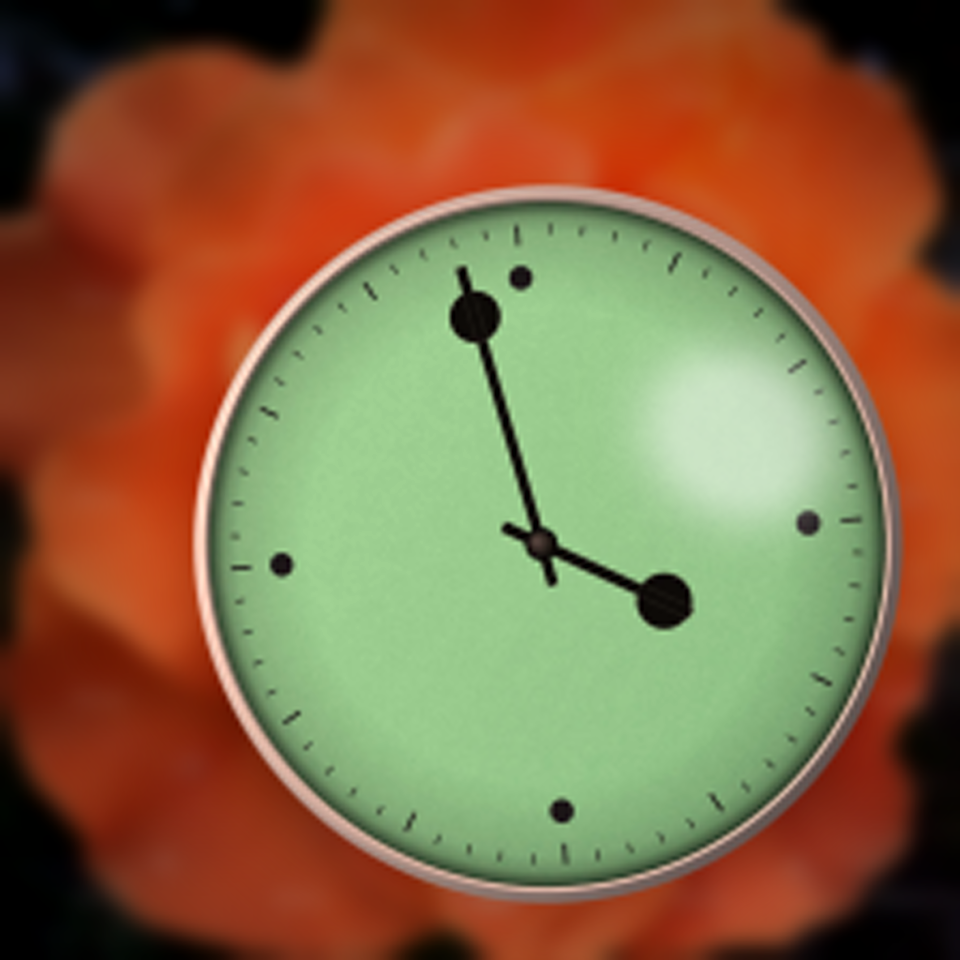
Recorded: 3h58
